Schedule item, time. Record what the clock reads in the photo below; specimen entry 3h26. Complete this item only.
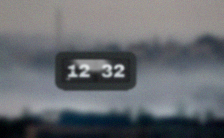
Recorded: 12h32
